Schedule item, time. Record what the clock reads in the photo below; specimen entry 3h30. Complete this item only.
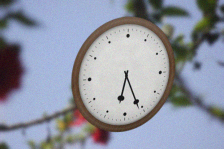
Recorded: 6h26
